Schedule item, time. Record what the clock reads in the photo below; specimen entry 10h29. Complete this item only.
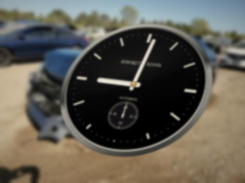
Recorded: 9h01
